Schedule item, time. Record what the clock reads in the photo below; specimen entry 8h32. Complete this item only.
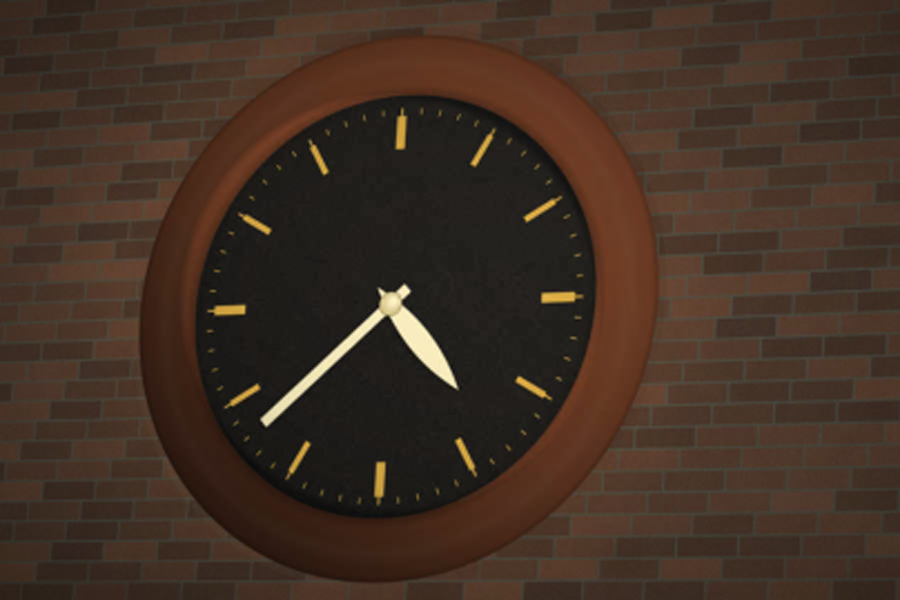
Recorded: 4h38
